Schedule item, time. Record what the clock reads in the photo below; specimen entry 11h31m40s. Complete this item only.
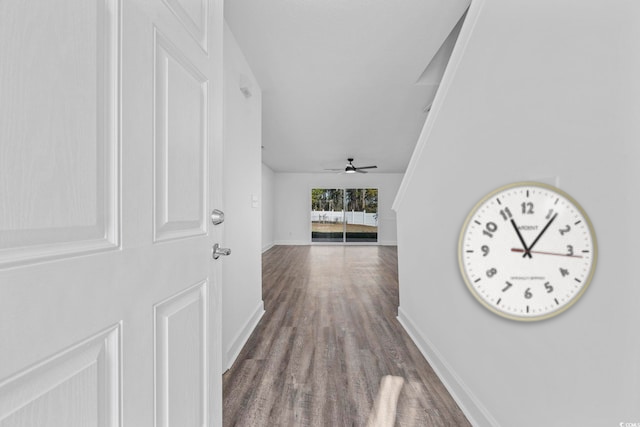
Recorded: 11h06m16s
